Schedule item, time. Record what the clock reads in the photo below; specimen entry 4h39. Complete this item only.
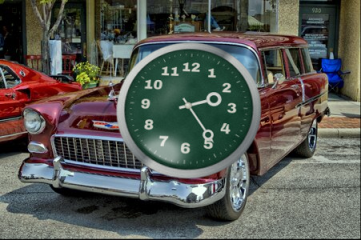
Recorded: 2h24
